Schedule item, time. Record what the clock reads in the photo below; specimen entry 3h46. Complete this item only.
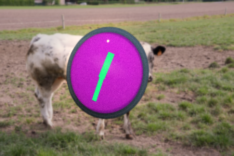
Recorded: 12h32
